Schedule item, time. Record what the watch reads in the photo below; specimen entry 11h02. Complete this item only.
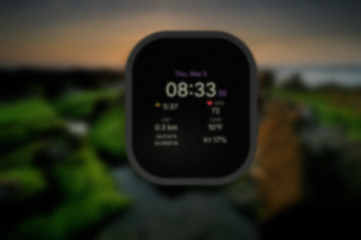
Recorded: 8h33
